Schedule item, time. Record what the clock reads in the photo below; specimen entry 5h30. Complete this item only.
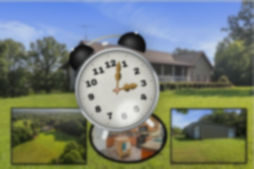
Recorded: 3h03
